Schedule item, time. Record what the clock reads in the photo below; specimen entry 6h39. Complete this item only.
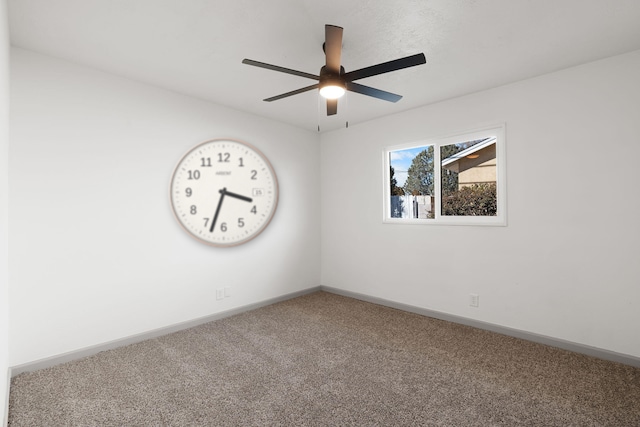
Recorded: 3h33
